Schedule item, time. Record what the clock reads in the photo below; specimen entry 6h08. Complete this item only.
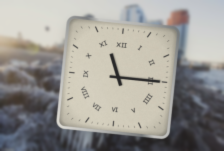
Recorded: 11h15
